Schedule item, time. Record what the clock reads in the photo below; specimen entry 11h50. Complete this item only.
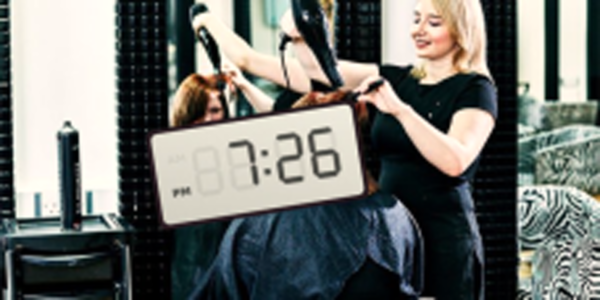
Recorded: 7h26
